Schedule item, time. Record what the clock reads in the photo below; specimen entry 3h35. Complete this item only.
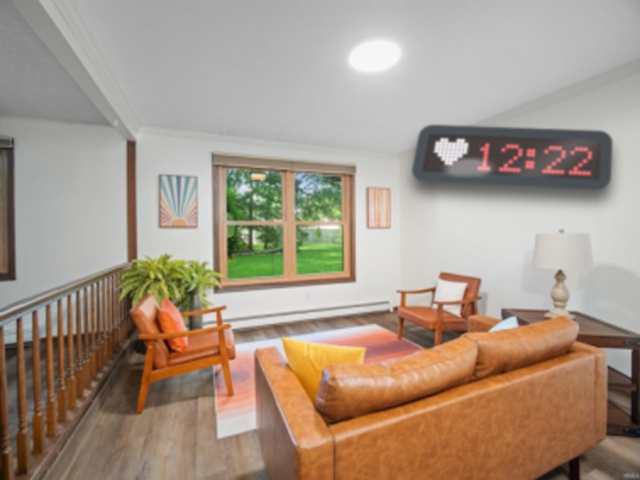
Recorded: 12h22
